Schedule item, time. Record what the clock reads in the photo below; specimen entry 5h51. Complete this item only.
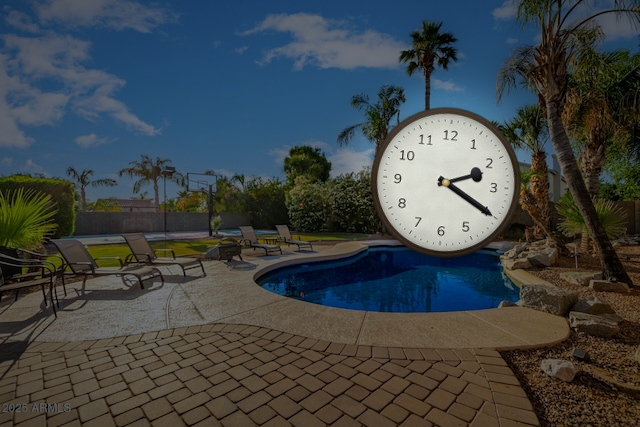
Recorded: 2h20
